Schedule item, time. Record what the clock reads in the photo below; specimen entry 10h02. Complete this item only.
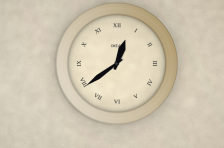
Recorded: 12h39
